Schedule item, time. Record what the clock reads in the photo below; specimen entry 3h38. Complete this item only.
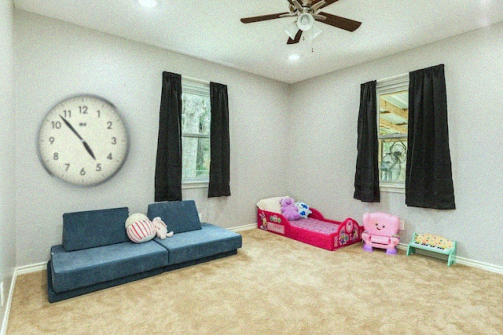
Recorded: 4h53
